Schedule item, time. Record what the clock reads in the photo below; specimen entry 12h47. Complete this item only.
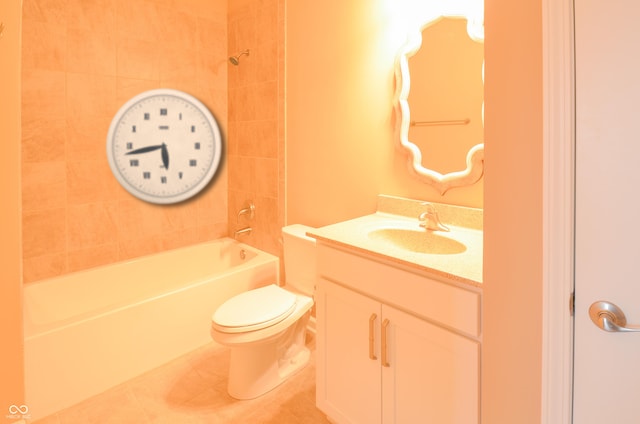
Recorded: 5h43
